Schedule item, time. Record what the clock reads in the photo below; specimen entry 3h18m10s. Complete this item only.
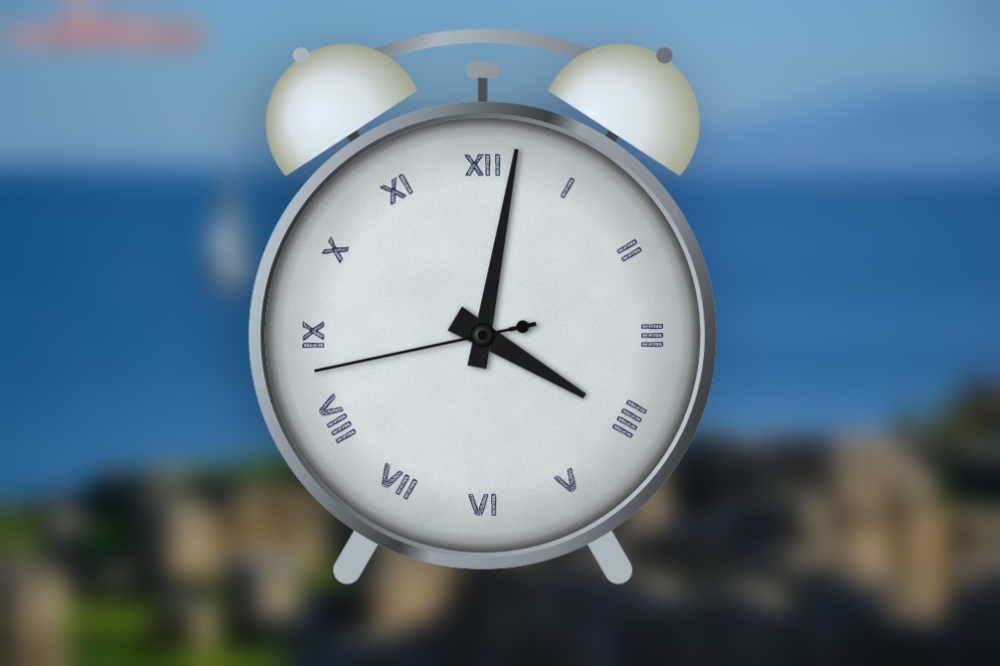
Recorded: 4h01m43s
